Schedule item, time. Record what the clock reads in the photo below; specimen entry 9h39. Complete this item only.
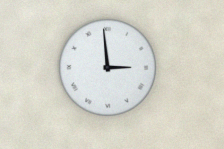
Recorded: 2h59
